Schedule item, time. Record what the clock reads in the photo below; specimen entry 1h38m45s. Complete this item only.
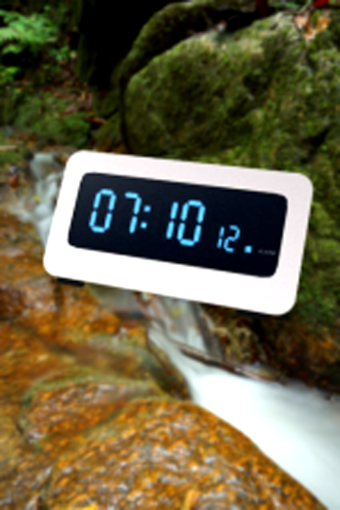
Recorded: 7h10m12s
